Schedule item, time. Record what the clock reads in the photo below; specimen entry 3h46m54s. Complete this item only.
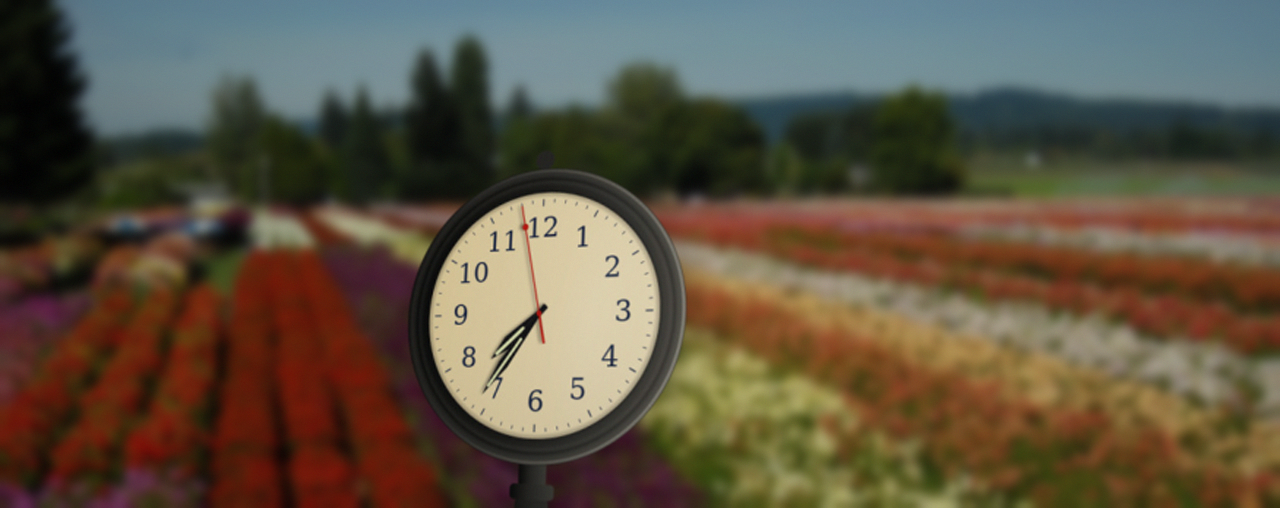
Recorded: 7h35m58s
